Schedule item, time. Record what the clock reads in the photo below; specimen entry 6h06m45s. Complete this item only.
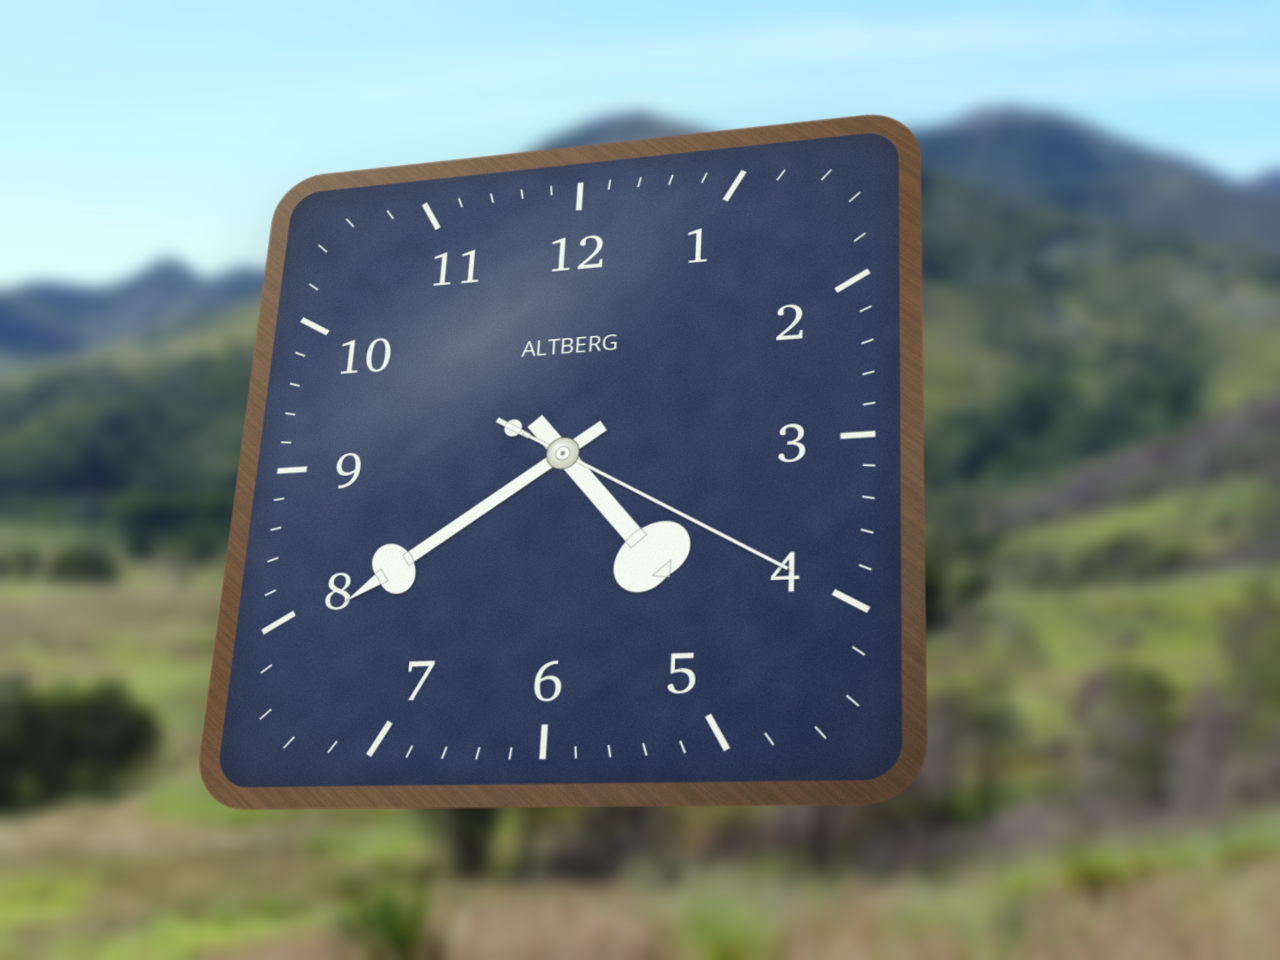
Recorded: 4h39m20s
